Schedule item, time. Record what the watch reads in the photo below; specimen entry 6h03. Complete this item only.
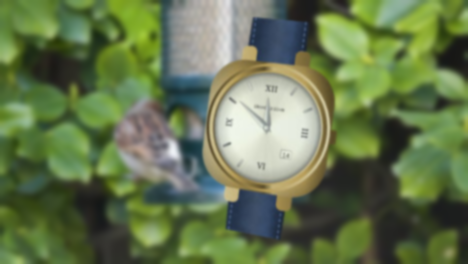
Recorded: 11h51
